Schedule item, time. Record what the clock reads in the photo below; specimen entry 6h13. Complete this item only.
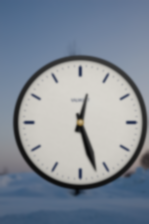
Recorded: 12h27
